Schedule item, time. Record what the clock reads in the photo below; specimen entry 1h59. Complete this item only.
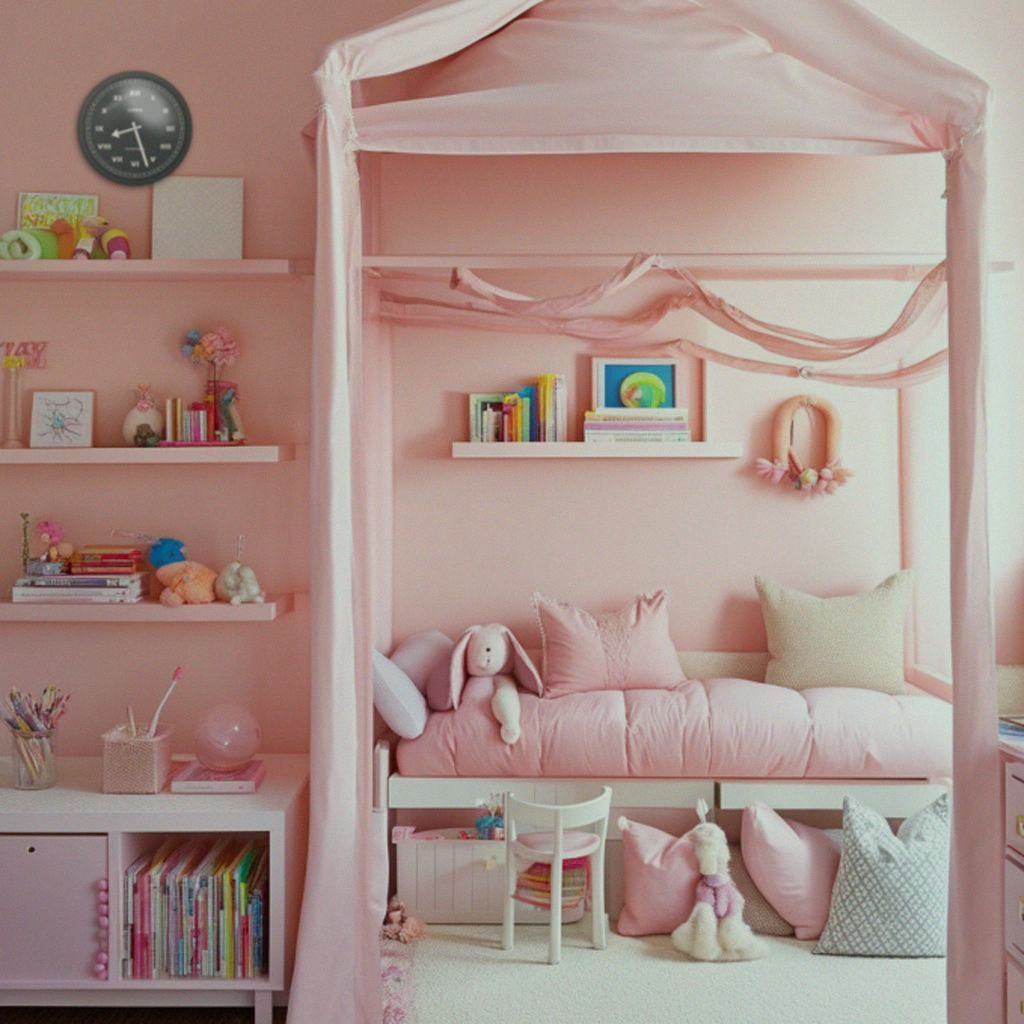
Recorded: 8h27
